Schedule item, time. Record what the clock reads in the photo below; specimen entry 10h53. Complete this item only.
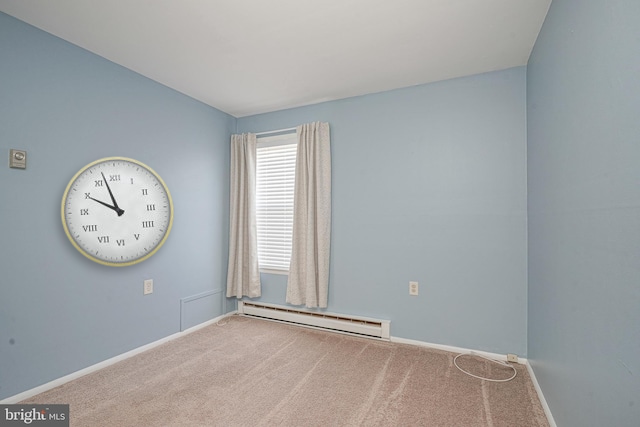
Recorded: 9h57
